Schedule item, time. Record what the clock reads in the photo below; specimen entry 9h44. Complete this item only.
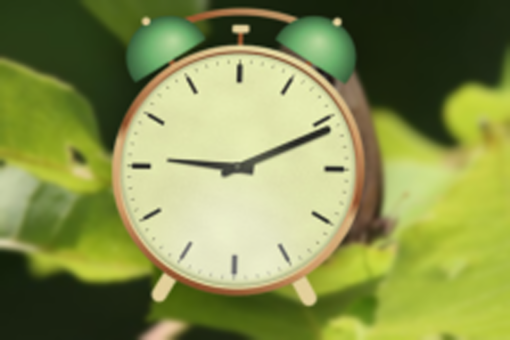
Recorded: 9h11
